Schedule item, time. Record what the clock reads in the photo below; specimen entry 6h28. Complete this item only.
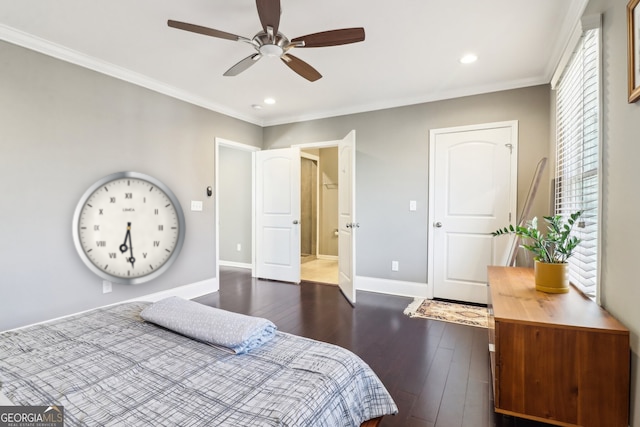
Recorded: 6h29
